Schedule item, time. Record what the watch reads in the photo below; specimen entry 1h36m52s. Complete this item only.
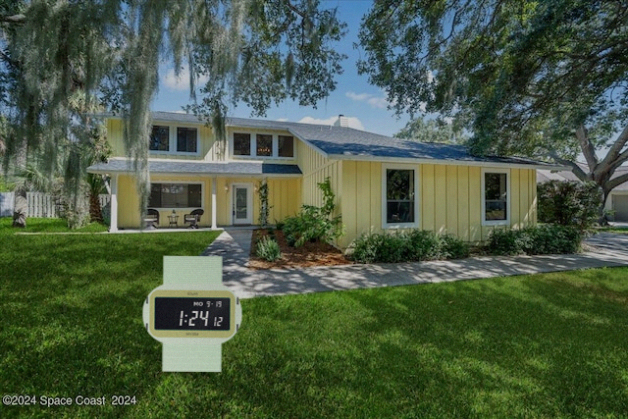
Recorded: 1h24m12s
